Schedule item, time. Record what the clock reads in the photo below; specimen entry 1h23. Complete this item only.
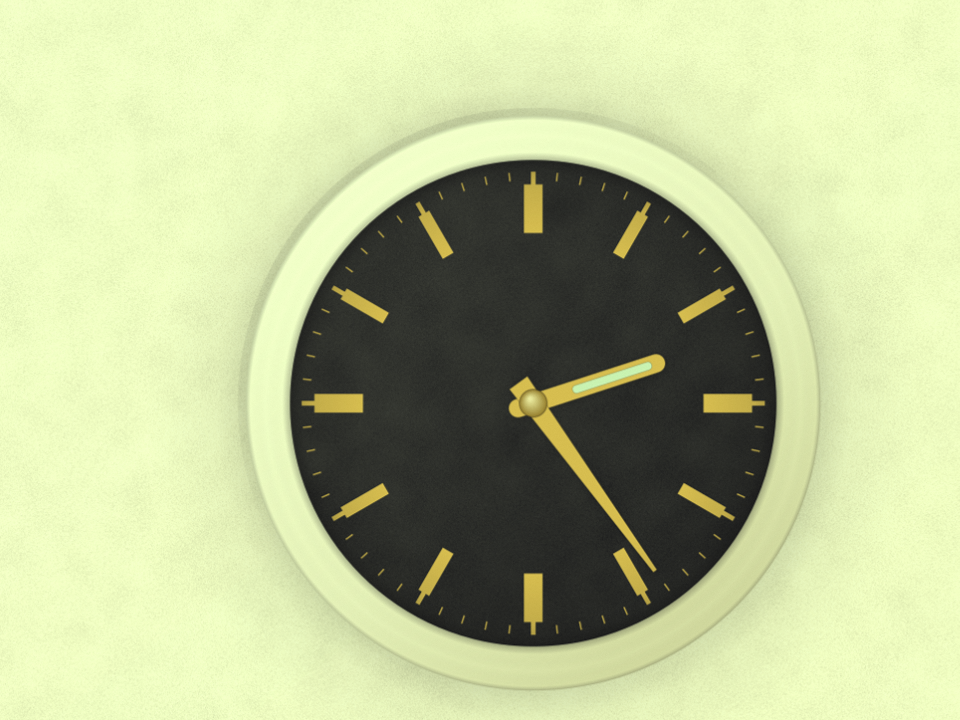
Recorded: 2h24
